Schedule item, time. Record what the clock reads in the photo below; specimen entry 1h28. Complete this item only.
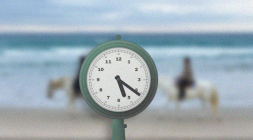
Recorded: 5h21
